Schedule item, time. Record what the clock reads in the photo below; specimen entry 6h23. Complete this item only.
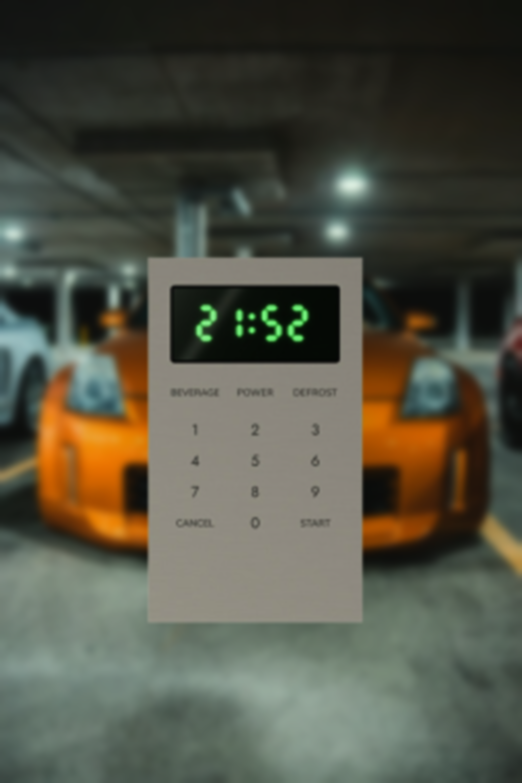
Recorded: 21h52
